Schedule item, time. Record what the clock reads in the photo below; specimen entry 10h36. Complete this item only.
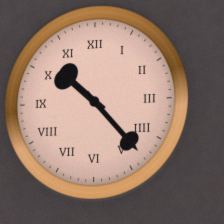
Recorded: 10h23
